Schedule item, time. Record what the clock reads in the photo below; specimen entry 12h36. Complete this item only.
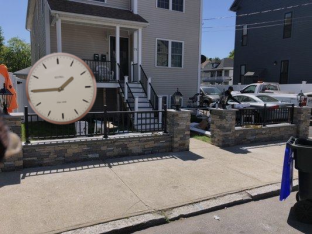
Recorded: 1h45
